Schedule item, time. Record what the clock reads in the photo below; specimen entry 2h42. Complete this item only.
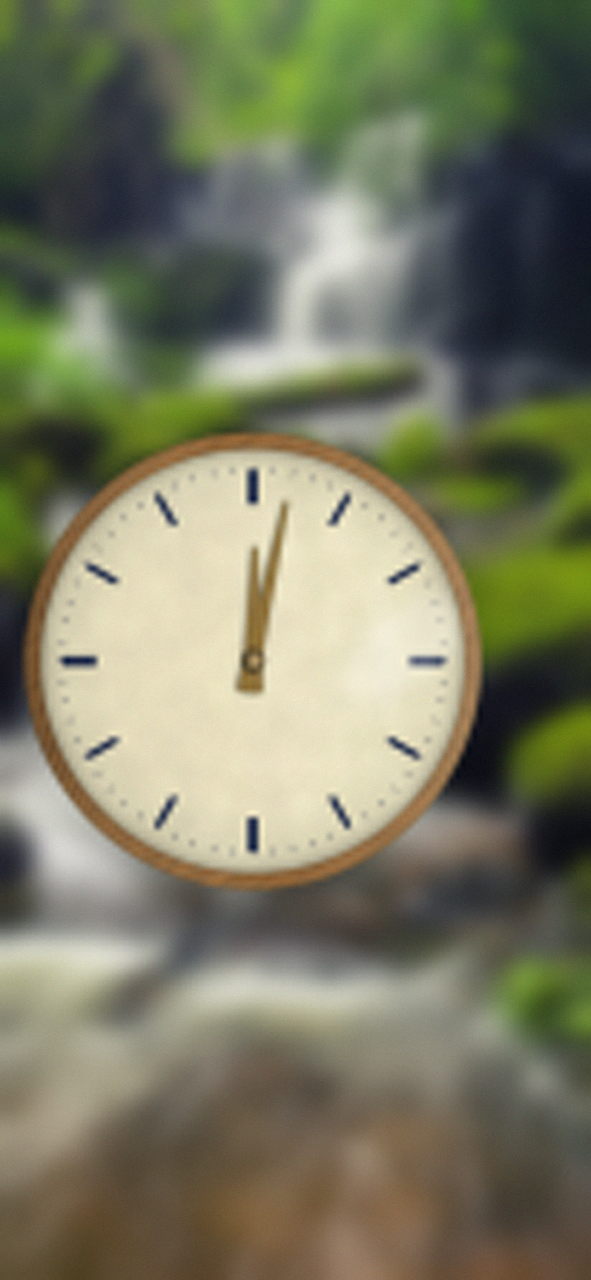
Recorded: 12h02
